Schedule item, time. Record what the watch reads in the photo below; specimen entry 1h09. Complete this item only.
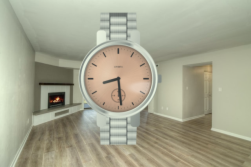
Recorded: 8h29
